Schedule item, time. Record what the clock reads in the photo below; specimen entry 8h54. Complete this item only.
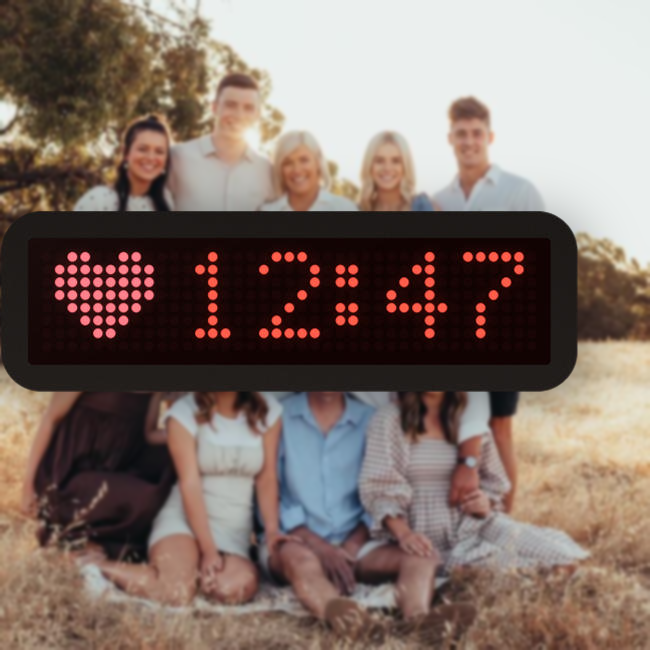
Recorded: 12h47
